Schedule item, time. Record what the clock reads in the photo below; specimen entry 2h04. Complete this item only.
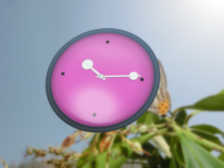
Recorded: 10h14
